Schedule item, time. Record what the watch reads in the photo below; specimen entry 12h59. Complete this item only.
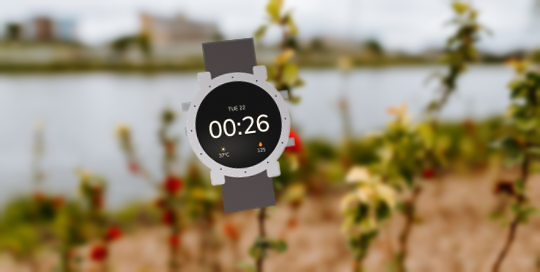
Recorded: 0h26
